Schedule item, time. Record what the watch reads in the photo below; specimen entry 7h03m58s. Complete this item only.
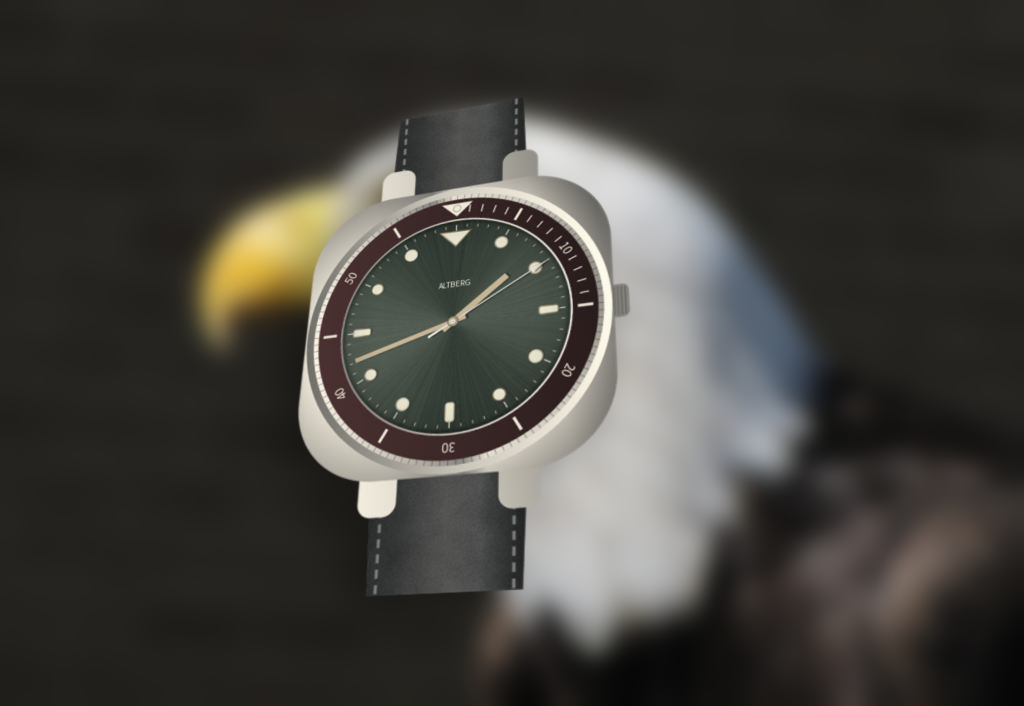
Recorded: 1h42m10s
